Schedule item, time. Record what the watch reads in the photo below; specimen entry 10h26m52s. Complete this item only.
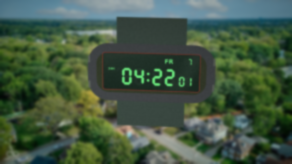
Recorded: 4h22m01s
